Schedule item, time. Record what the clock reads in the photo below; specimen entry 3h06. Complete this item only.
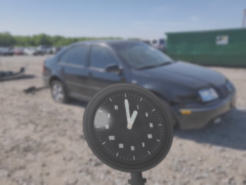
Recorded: 1h00
